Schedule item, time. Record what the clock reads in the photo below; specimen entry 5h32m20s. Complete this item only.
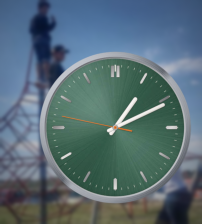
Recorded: 1h10m47s
